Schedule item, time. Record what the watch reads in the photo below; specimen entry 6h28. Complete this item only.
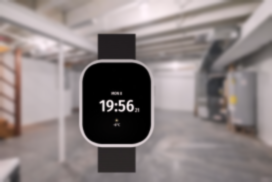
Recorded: 19h56
